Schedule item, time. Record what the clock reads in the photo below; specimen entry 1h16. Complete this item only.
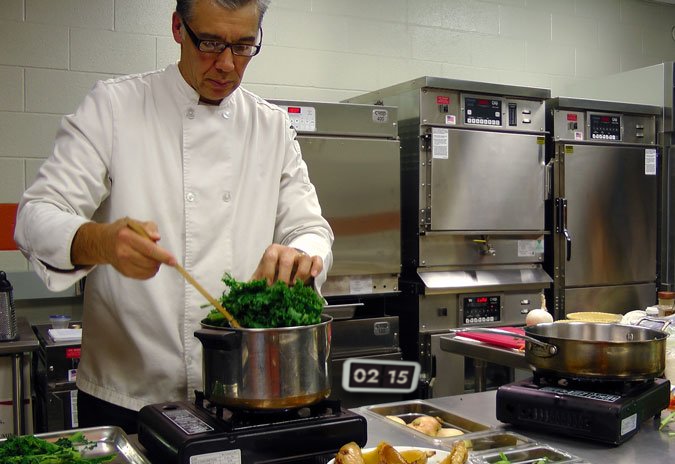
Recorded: 2h15
